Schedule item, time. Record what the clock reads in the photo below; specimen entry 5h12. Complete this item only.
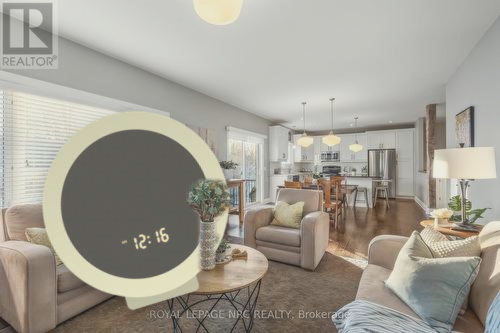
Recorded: 12h16
